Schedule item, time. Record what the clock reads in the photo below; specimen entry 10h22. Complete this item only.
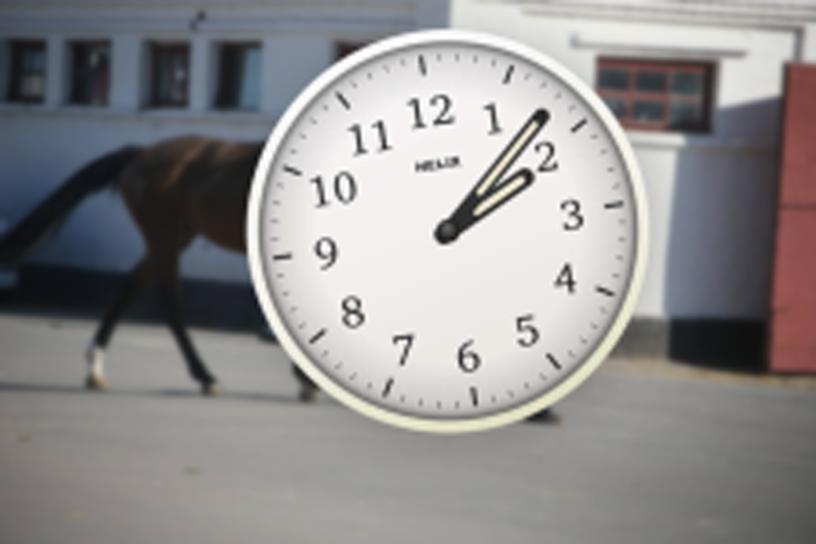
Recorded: 2h08
